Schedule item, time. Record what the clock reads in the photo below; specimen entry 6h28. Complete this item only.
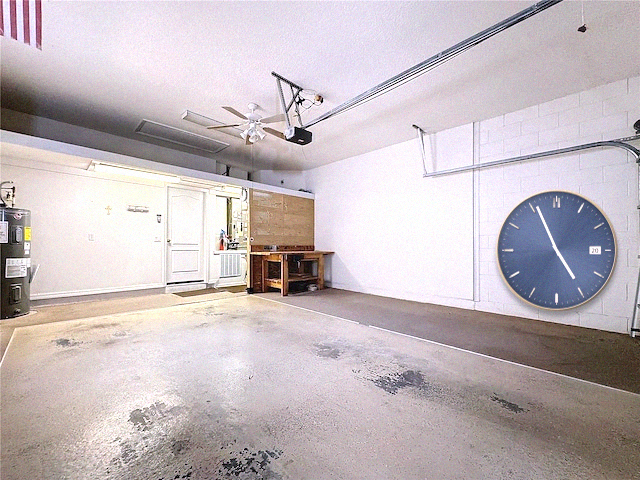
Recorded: 4h56
